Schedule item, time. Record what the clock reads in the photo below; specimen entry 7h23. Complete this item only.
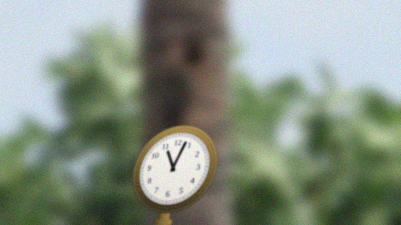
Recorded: 11h03
